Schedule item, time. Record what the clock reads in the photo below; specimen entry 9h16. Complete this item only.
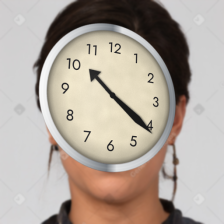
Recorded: 10h21
